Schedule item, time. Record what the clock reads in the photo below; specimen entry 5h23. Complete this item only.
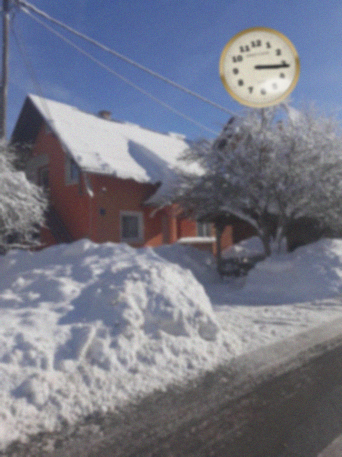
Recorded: 3h16
